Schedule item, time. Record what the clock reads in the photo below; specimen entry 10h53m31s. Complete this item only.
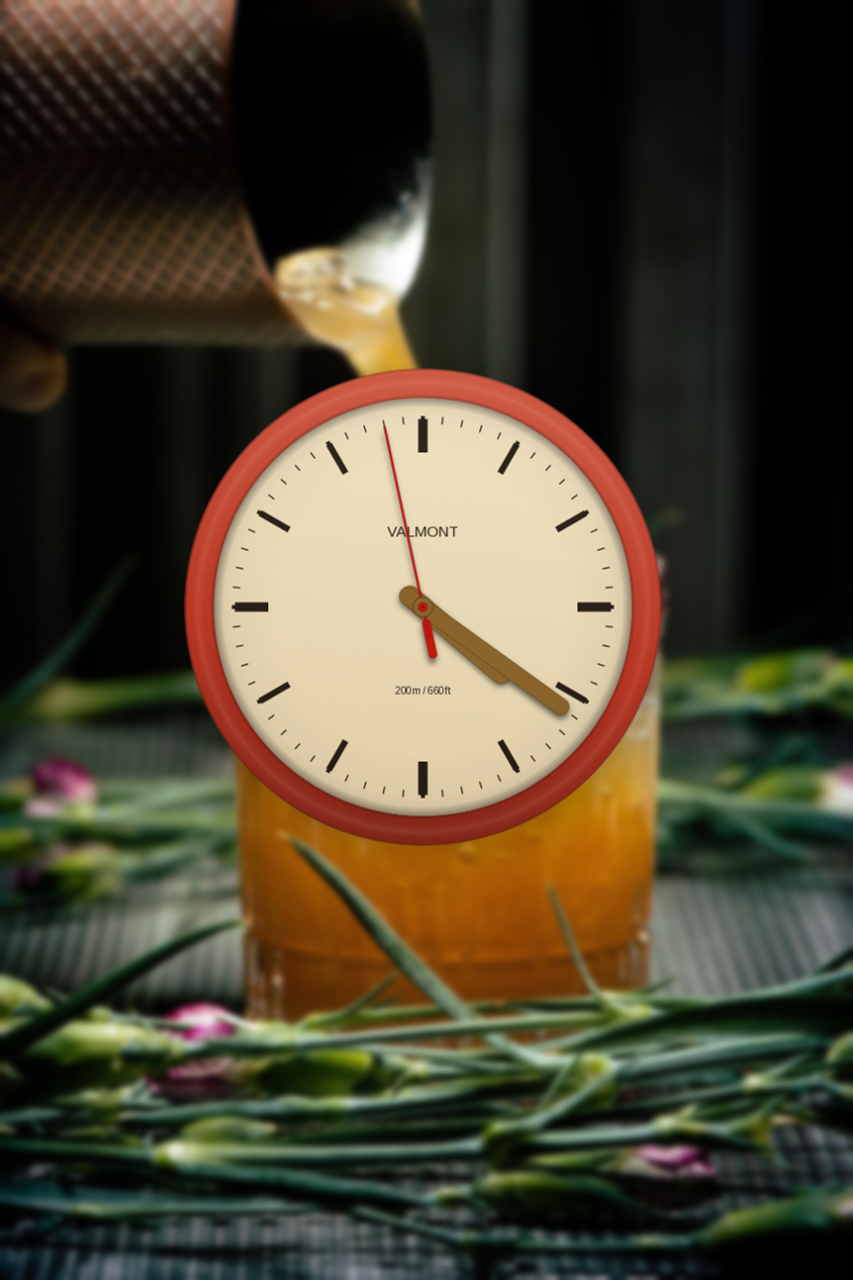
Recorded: 4h20m58s
